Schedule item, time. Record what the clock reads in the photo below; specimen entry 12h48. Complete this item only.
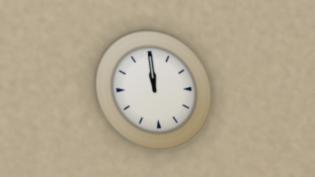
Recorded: 12h00
